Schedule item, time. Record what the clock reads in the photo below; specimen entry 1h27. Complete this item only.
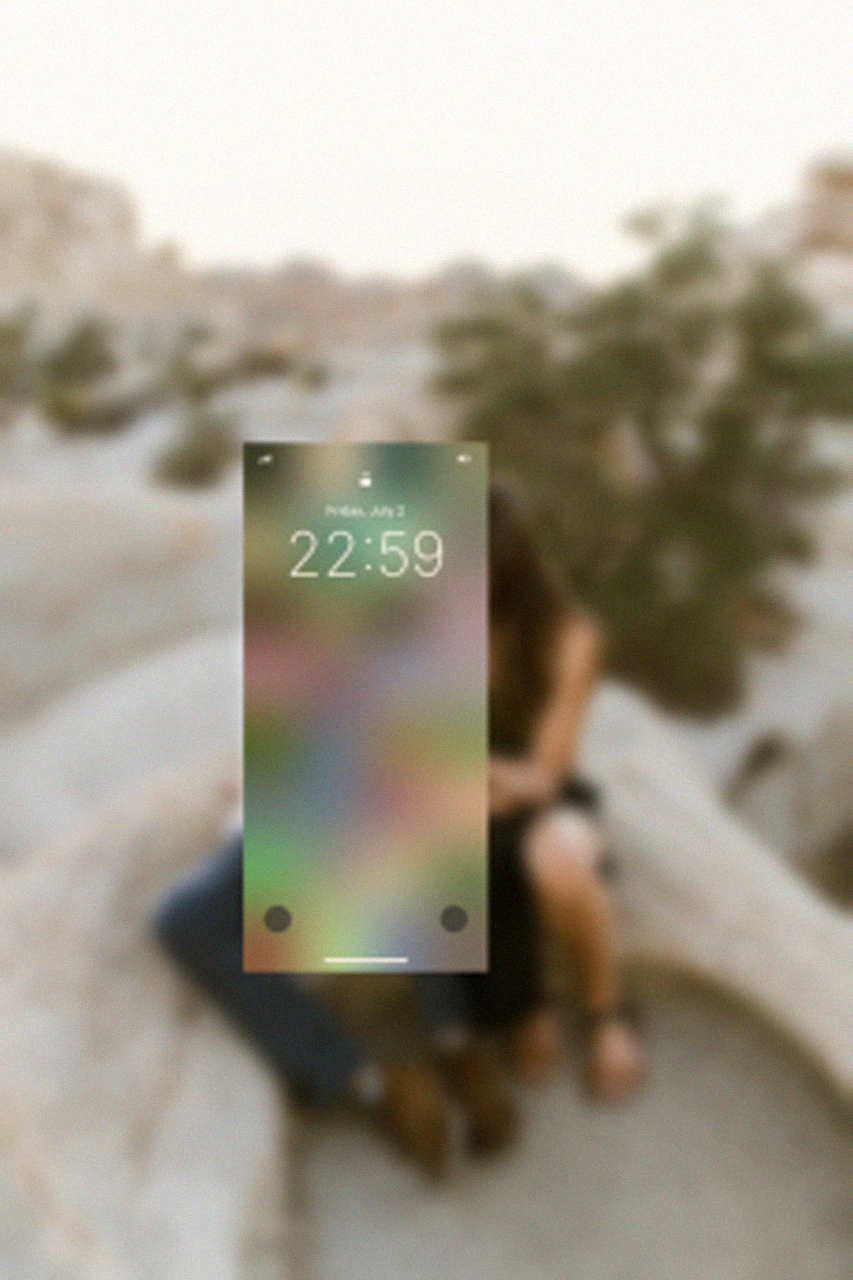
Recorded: 22h59
